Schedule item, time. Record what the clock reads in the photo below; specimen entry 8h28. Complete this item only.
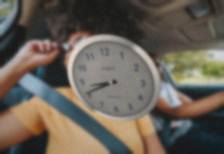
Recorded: 8h41
